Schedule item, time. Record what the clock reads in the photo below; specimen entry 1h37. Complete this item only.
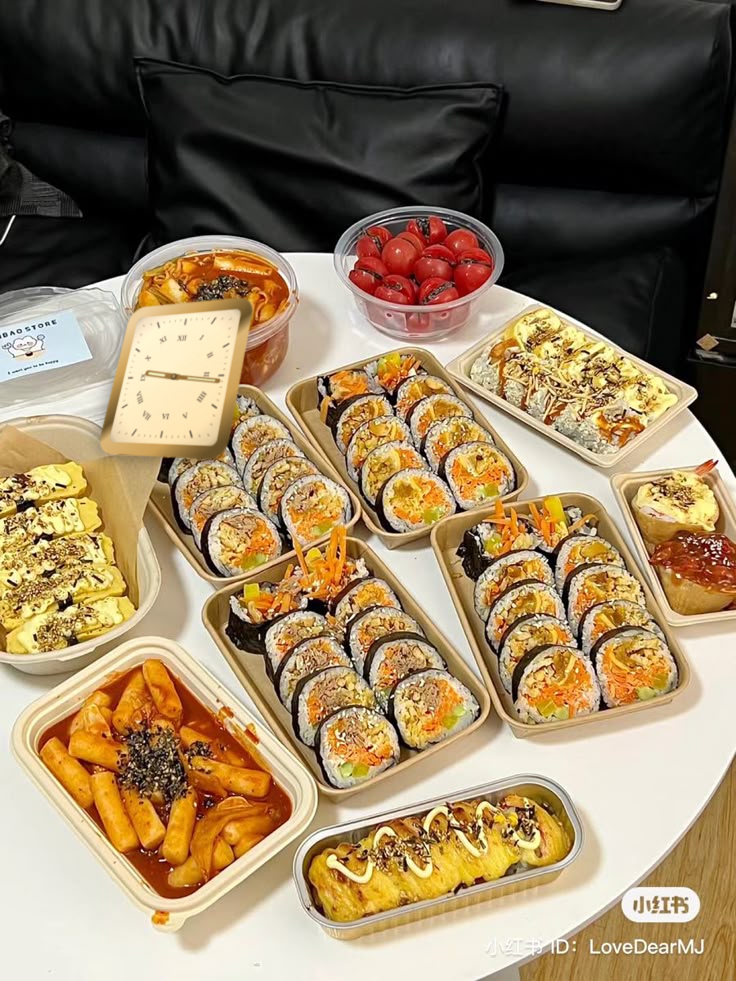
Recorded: 9h16
